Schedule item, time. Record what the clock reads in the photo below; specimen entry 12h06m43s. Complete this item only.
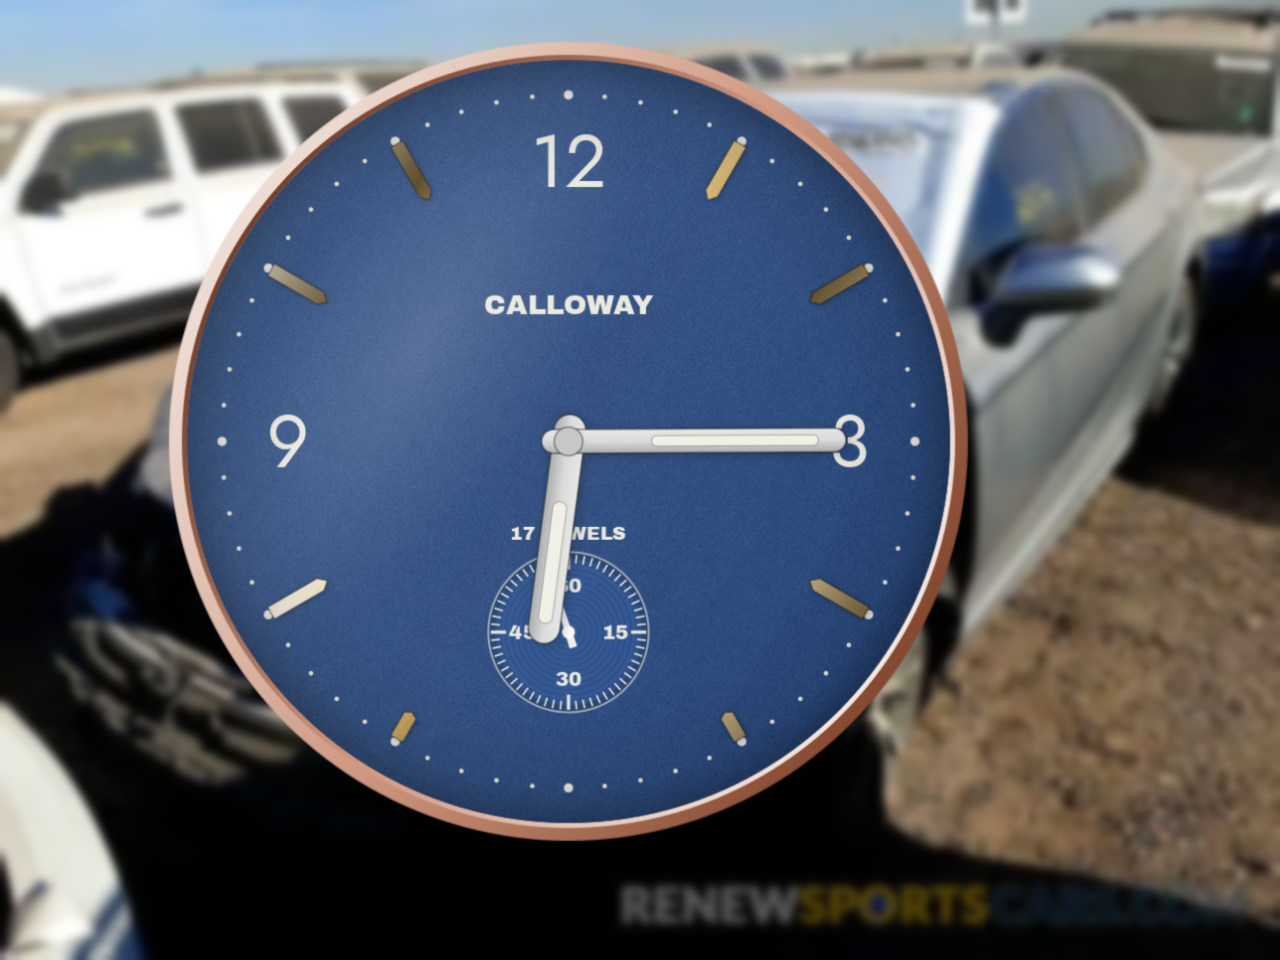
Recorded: 6h14m57s
